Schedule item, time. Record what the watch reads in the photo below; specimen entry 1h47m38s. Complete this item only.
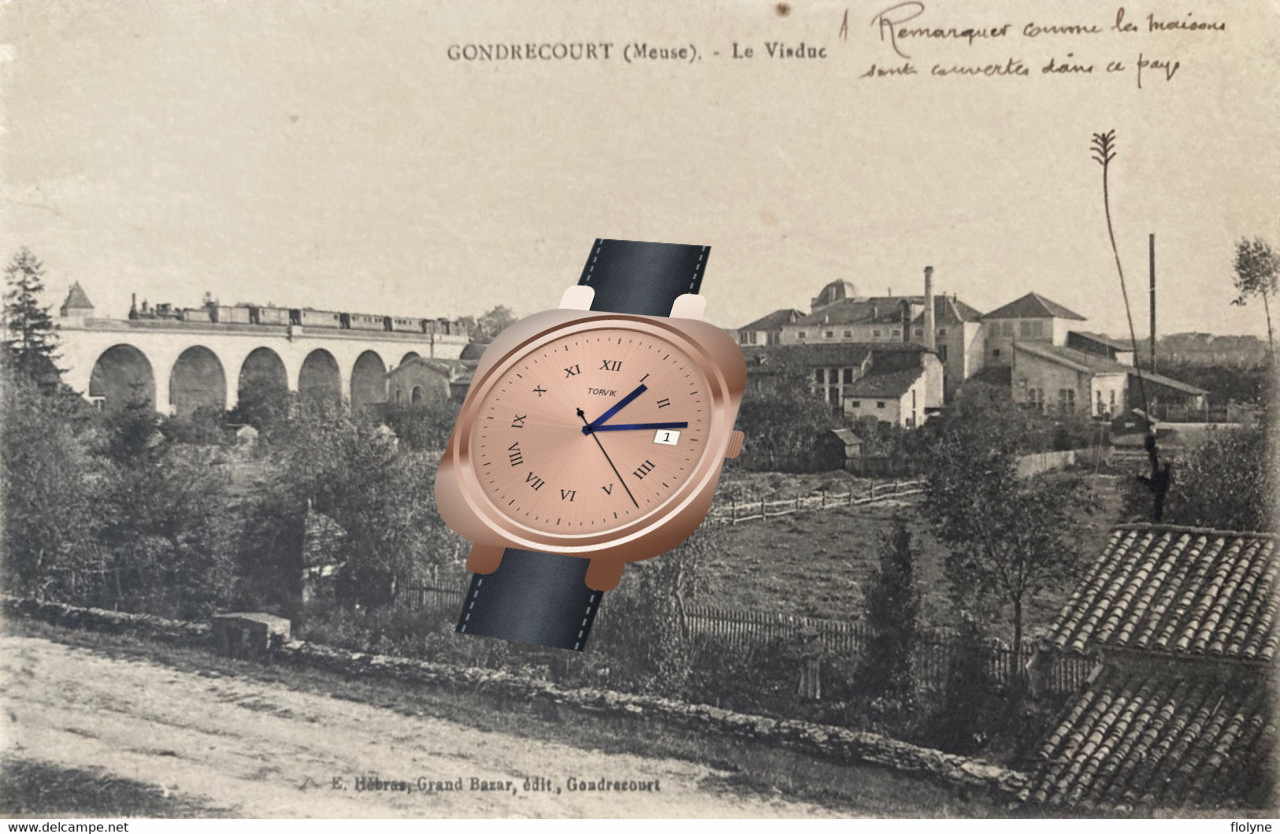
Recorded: 1h13m23s
